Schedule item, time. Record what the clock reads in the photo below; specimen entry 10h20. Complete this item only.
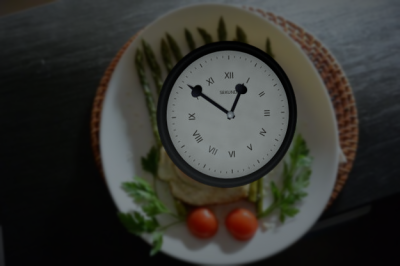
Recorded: 12h51
